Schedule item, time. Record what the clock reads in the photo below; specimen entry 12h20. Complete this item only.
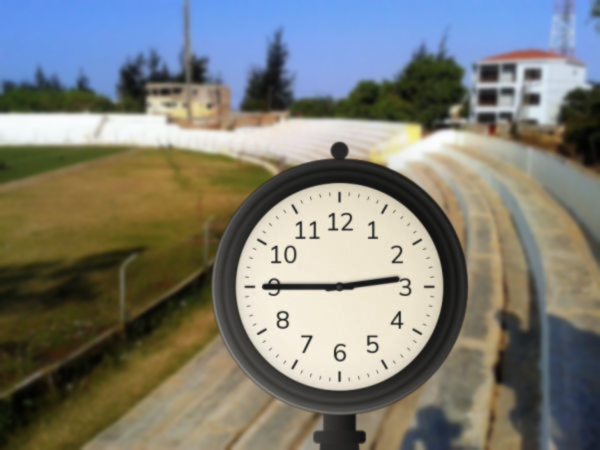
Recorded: 2h45
